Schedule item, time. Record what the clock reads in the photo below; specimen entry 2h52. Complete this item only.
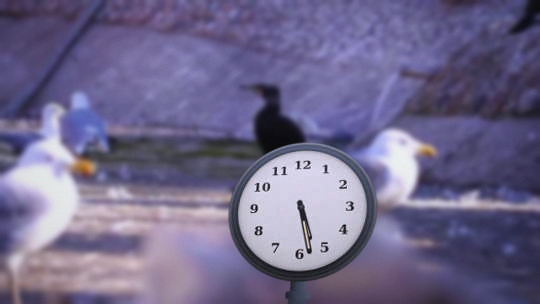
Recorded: 5h28
